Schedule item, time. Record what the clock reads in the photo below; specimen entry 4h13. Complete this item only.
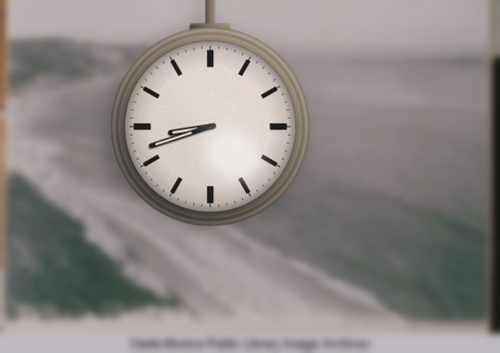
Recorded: 8h42
